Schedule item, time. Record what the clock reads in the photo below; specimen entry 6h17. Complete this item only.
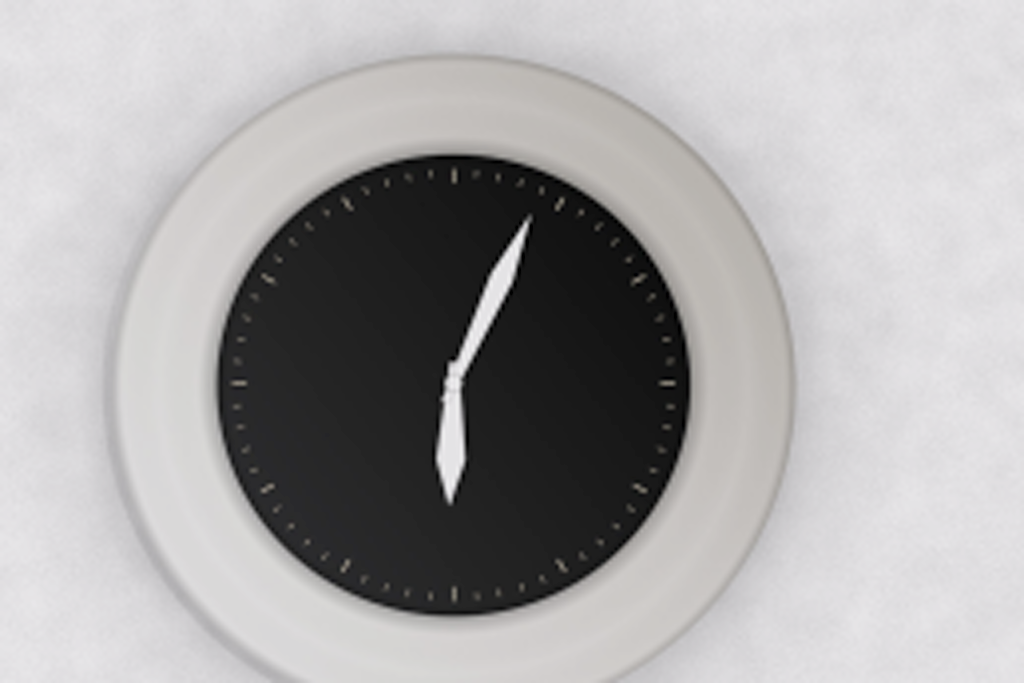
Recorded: 6h04
